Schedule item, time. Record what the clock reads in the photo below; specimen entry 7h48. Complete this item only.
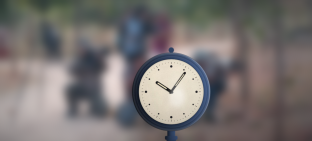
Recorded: 10h06
